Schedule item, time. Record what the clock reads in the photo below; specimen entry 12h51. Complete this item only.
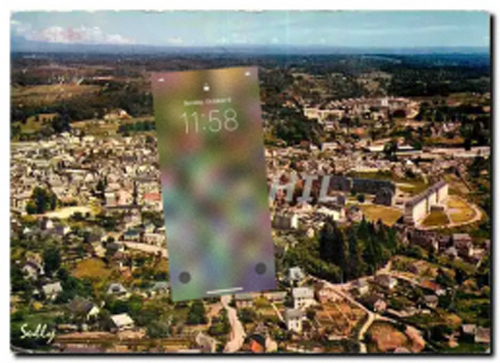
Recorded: 11h58
